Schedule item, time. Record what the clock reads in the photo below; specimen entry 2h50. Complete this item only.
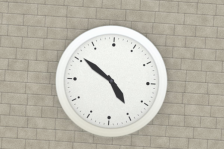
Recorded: 4h51
